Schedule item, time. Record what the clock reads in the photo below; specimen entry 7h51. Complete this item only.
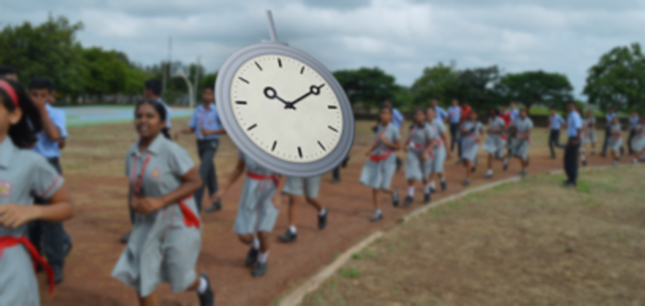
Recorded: 10h10
